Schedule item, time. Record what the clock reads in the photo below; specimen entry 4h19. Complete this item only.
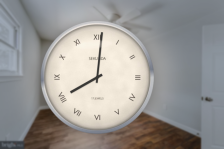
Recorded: 8h01
